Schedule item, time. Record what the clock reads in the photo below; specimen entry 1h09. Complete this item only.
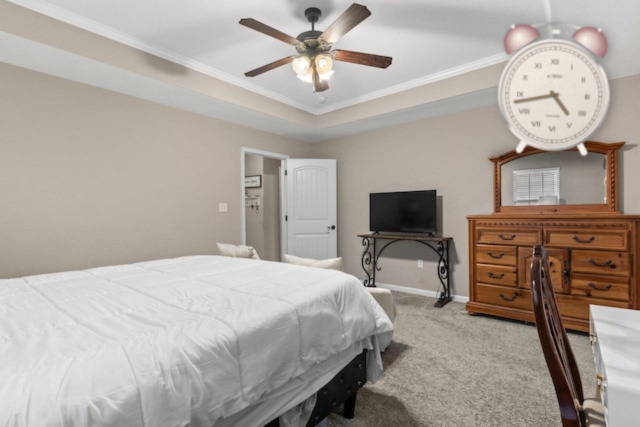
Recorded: 4h43
